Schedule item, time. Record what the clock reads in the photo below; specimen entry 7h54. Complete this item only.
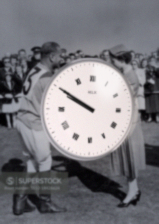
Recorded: 9h50
